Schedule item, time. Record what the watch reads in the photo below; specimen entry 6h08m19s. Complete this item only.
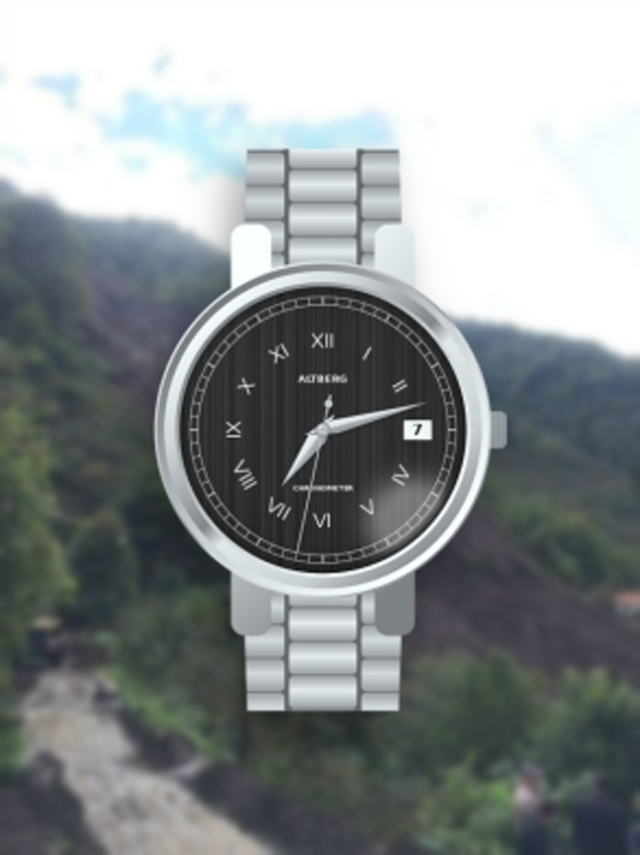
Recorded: 7h12m32s
